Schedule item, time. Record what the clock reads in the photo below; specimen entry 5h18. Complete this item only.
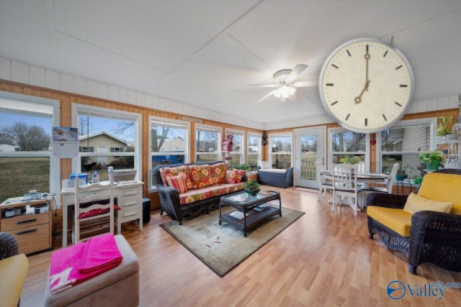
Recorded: 7h00
